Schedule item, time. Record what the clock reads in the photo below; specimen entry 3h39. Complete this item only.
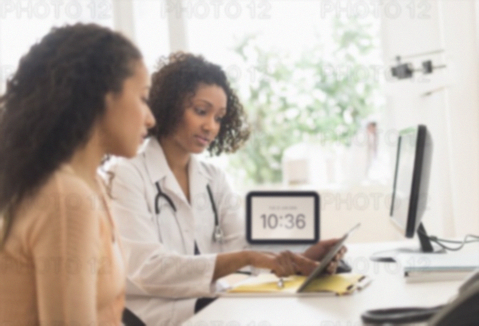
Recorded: 10h36
